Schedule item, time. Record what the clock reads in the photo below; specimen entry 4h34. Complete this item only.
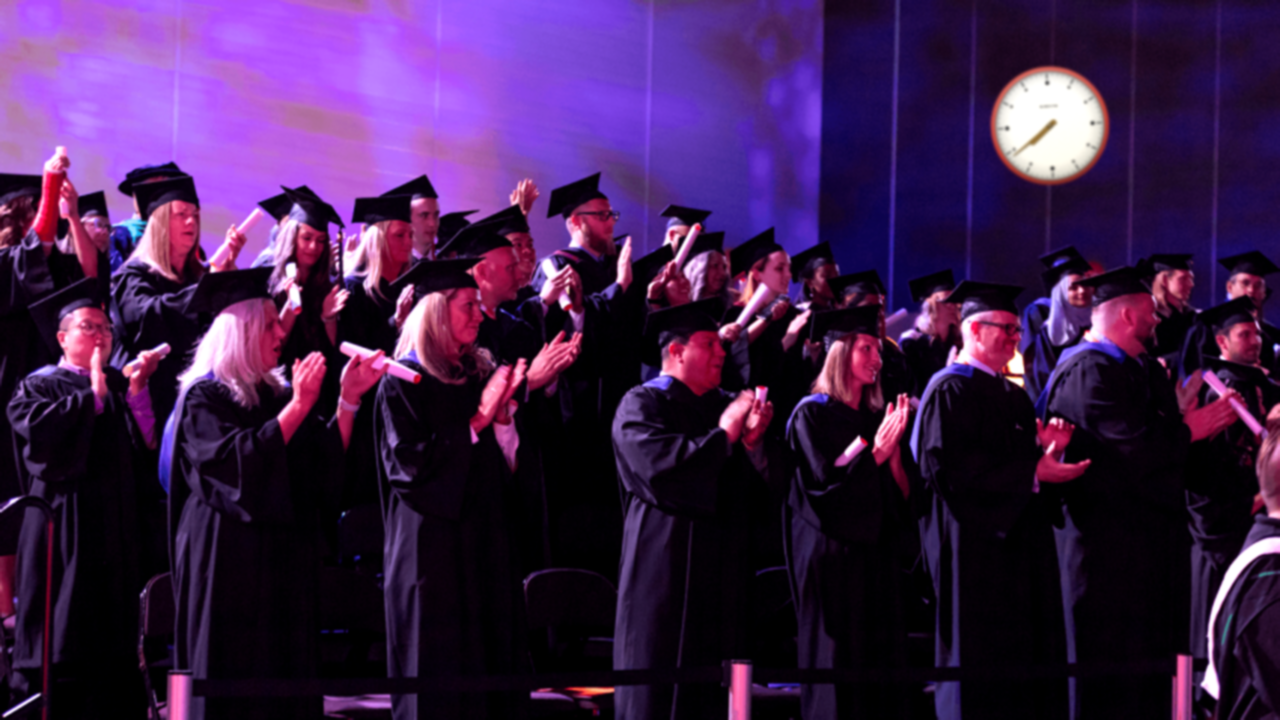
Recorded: 7h39
